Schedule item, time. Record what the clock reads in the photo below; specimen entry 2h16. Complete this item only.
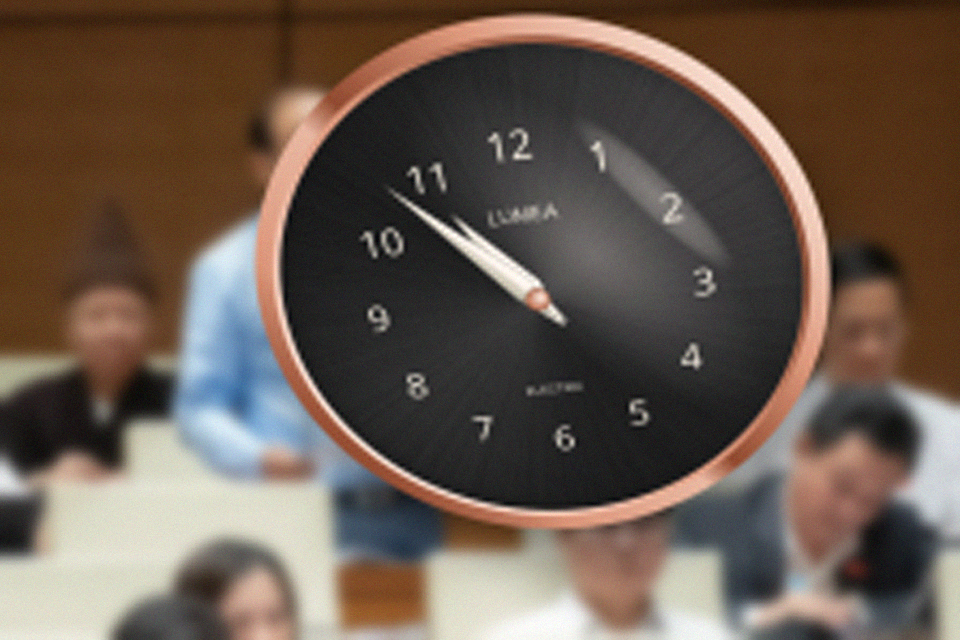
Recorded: 10h53
